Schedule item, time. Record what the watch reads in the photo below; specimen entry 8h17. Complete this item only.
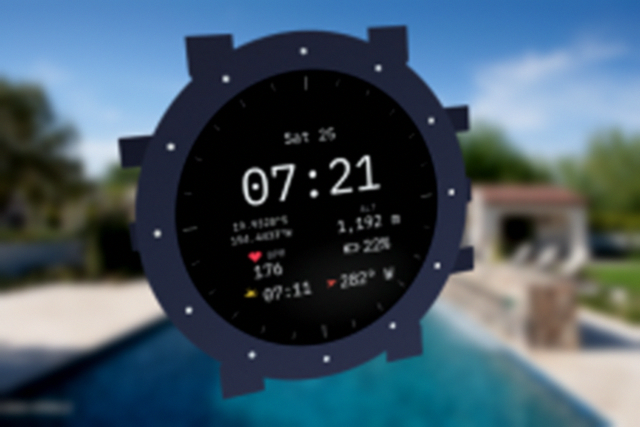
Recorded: 7h21
